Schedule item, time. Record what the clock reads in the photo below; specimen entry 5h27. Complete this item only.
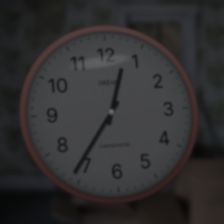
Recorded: 12h36
